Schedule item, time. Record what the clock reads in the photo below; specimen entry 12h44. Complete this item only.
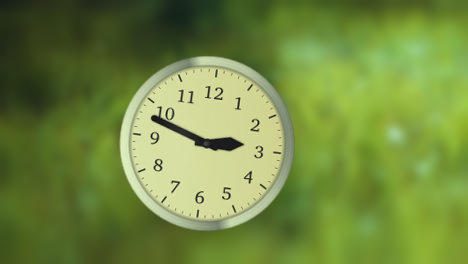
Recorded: 2h48
